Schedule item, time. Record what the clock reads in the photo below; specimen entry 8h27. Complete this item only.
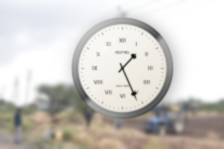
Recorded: 1h26
